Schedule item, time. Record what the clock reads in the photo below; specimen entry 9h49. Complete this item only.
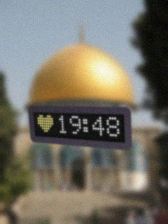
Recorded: 19h48
